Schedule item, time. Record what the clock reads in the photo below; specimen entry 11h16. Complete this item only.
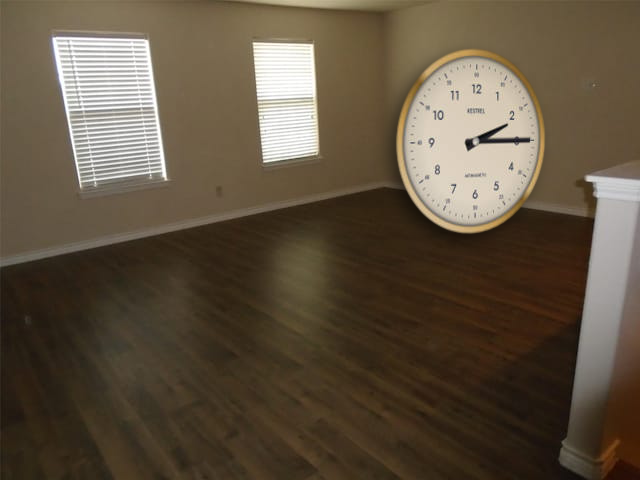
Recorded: 2h15
